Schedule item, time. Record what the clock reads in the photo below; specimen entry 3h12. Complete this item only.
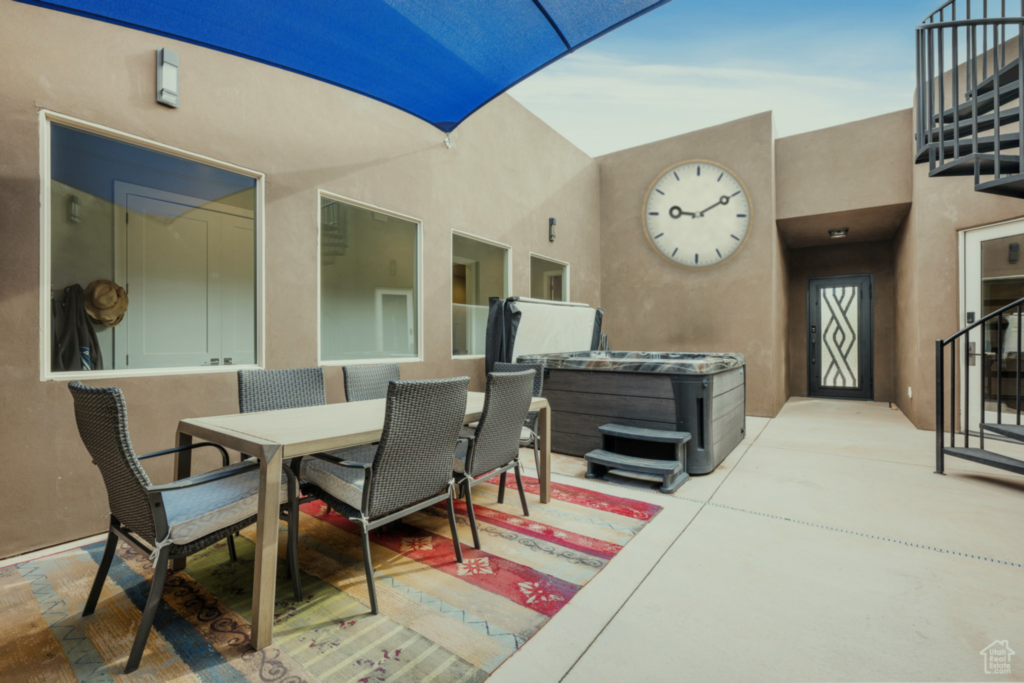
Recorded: 9h10
